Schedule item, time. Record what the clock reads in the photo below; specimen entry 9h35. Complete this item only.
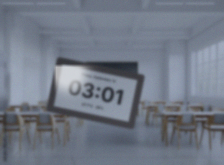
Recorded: 3h01
